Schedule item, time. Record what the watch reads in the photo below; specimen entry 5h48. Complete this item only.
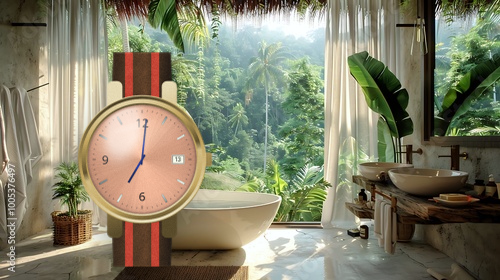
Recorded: 7h01
